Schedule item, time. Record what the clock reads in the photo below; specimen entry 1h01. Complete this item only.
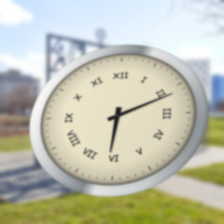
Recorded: 6h11
